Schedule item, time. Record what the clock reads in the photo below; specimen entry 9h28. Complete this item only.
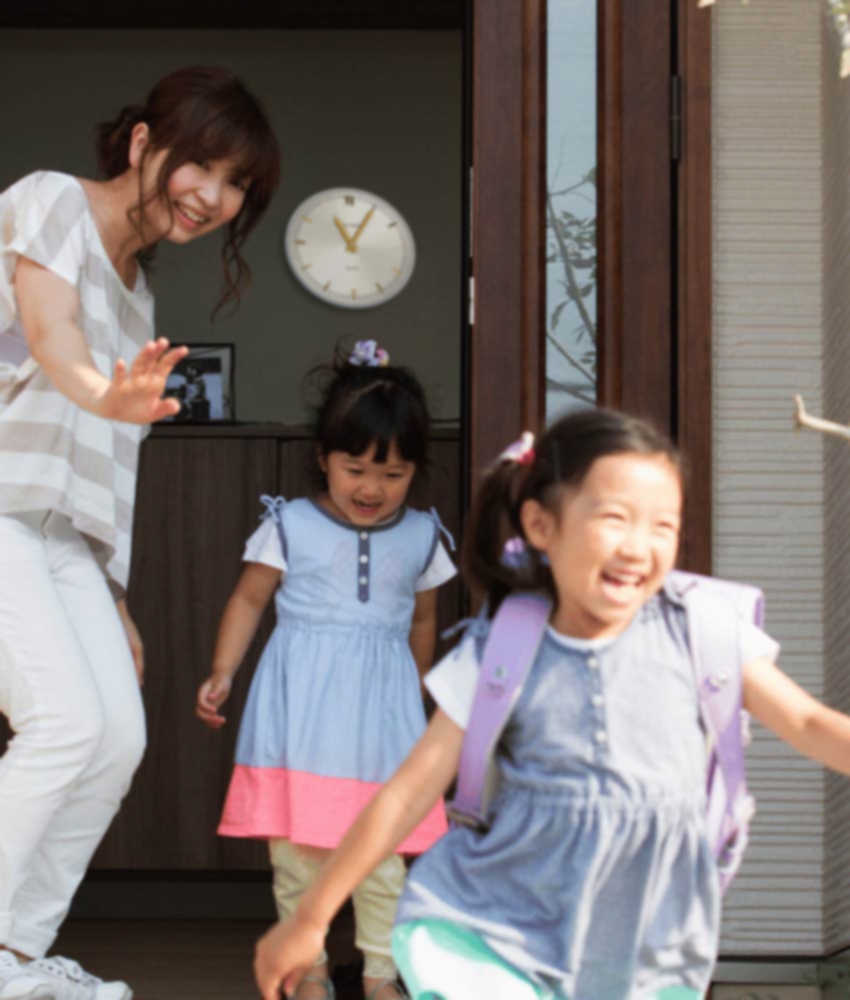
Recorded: 11h05
